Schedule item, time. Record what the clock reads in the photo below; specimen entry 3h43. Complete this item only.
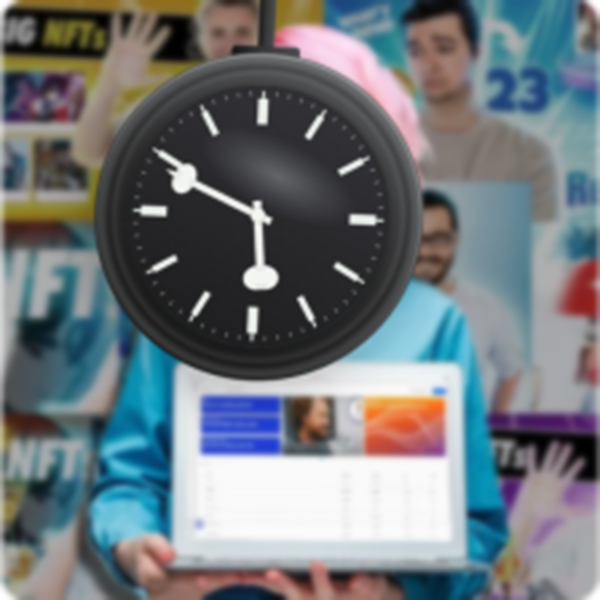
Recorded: 5h49
